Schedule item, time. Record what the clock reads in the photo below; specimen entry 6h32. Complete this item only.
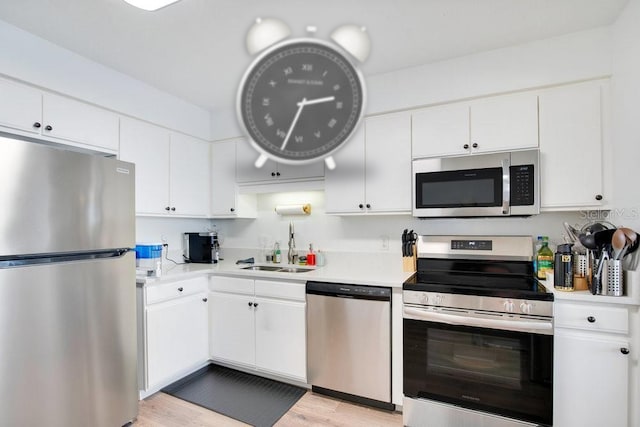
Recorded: 2h33
